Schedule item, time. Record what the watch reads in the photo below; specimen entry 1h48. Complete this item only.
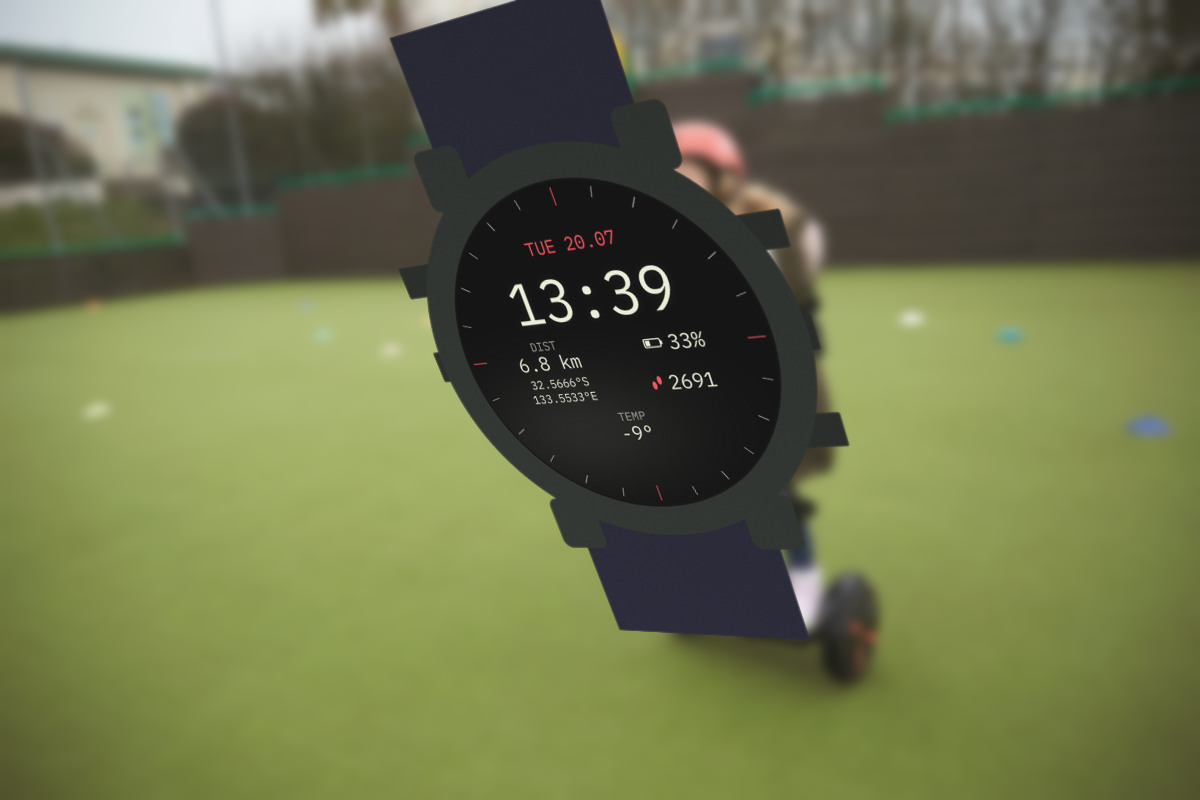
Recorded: 13h39
